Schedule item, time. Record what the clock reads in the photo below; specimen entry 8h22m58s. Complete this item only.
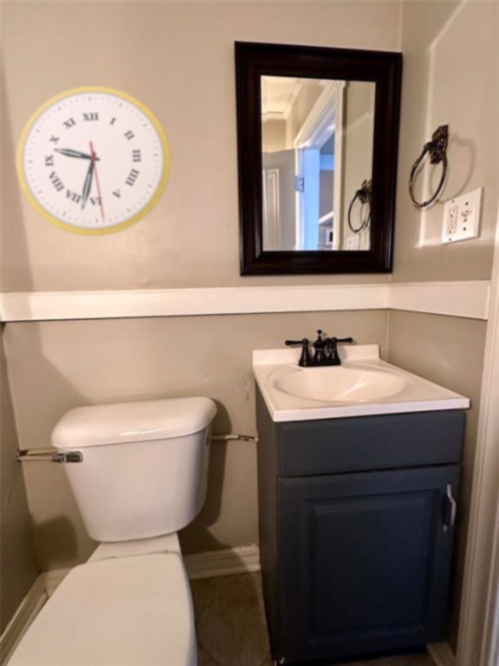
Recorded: 9h32m29s
